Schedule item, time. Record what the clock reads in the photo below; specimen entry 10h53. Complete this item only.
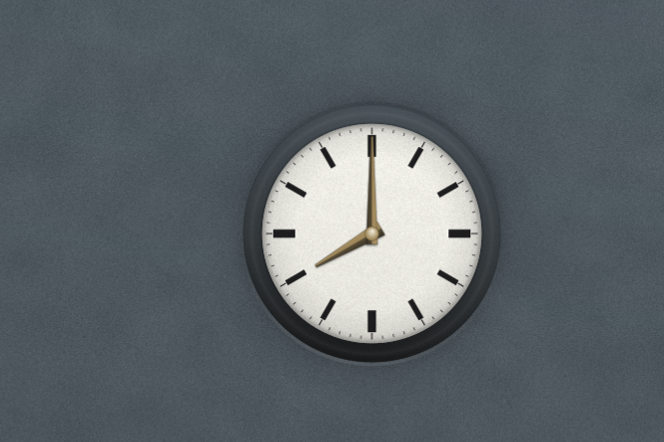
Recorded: 8h00
